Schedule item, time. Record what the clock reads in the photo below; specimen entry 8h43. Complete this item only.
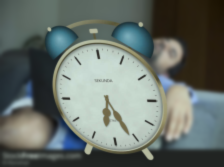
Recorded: 6h26
